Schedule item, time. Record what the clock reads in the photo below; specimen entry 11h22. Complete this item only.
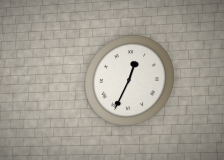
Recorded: 12h34
